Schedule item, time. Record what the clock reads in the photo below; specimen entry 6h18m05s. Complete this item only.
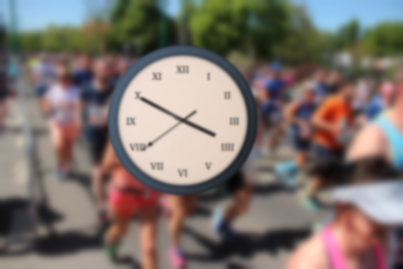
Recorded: 3h49m39s
